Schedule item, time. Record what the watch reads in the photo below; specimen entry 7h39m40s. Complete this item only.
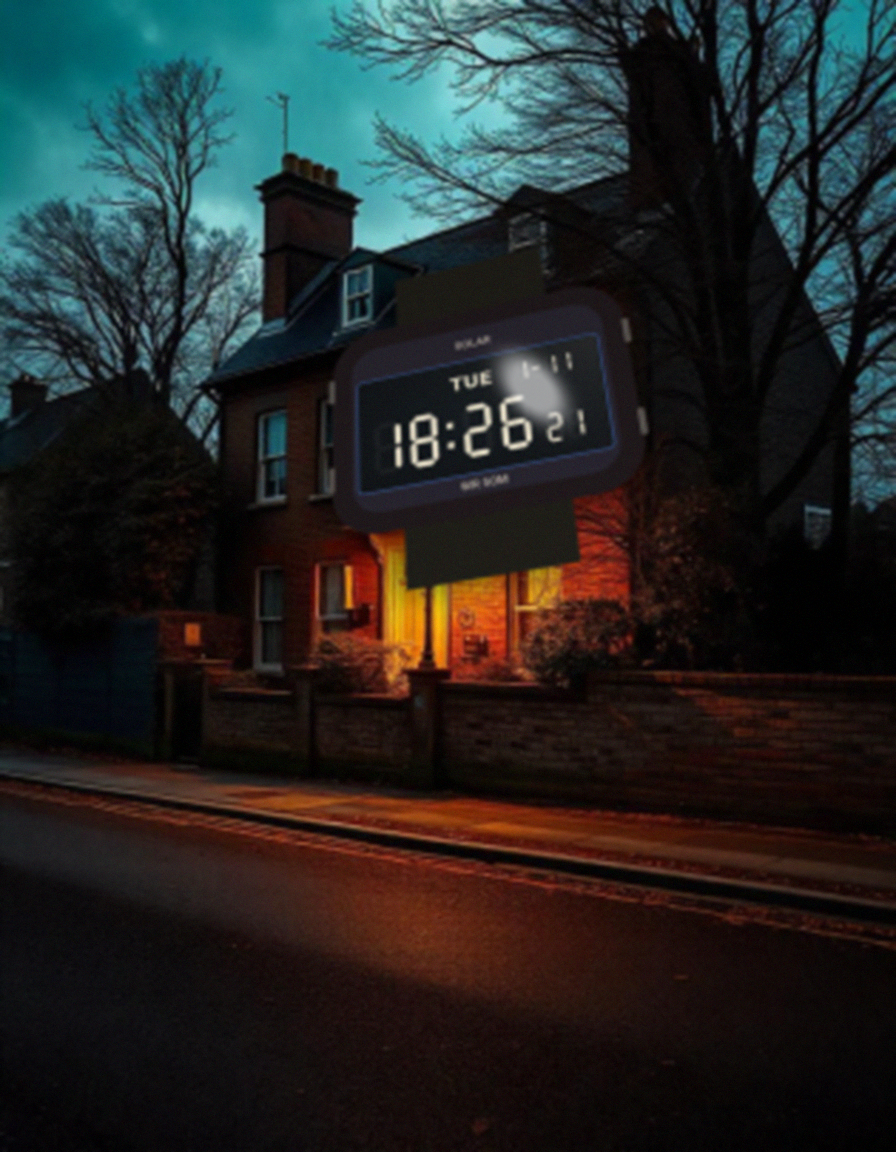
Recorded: 18h26m21s
